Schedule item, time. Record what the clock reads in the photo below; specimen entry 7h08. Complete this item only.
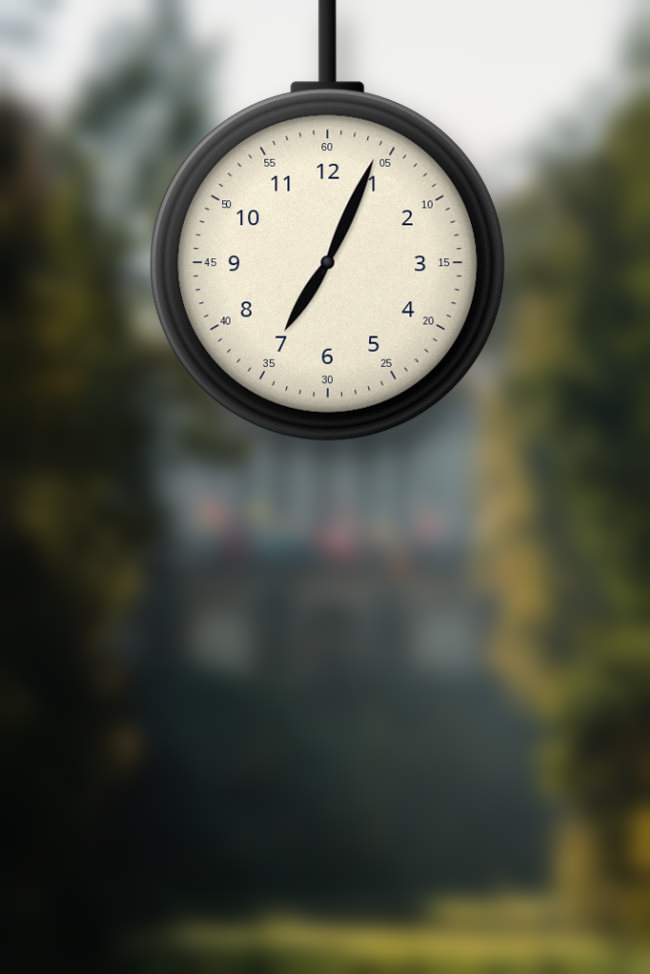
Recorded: 7h04
